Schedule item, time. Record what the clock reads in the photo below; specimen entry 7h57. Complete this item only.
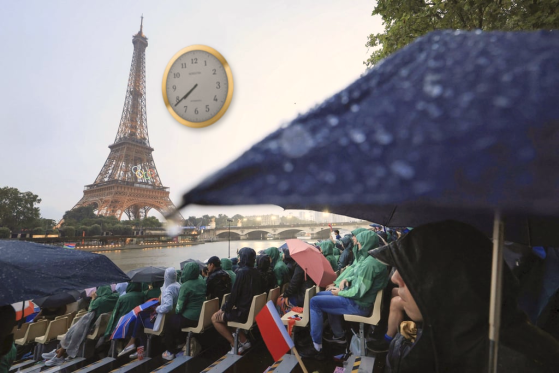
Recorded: 7h39
